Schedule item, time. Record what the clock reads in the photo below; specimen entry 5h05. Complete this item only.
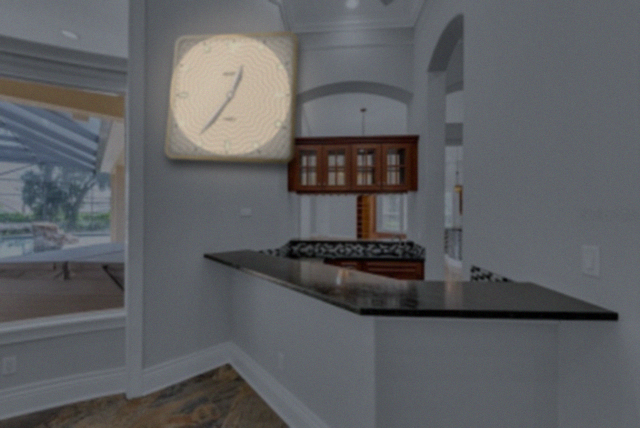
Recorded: 12h36
